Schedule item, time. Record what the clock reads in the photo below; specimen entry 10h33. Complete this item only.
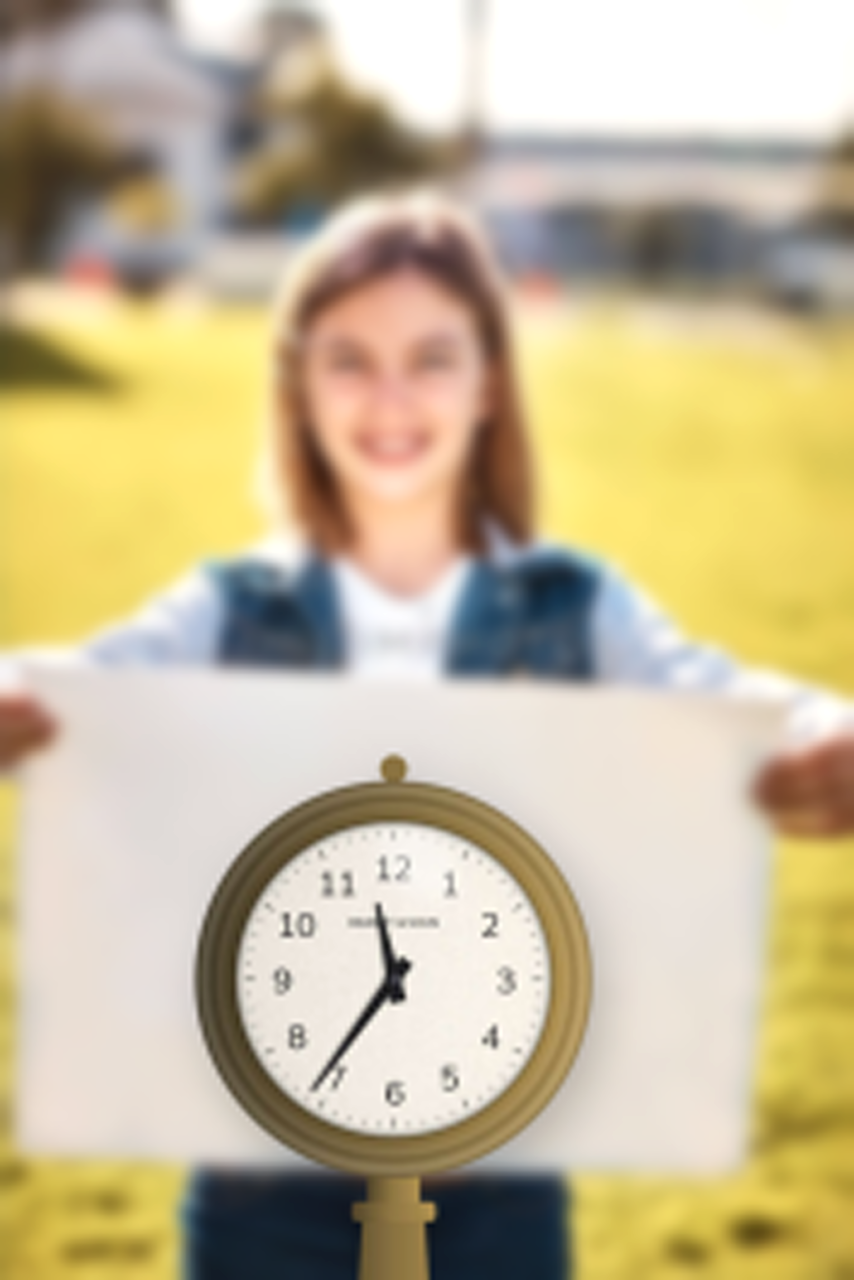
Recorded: 11h36
